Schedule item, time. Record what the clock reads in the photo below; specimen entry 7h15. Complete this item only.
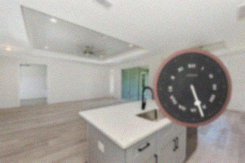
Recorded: 5h27
